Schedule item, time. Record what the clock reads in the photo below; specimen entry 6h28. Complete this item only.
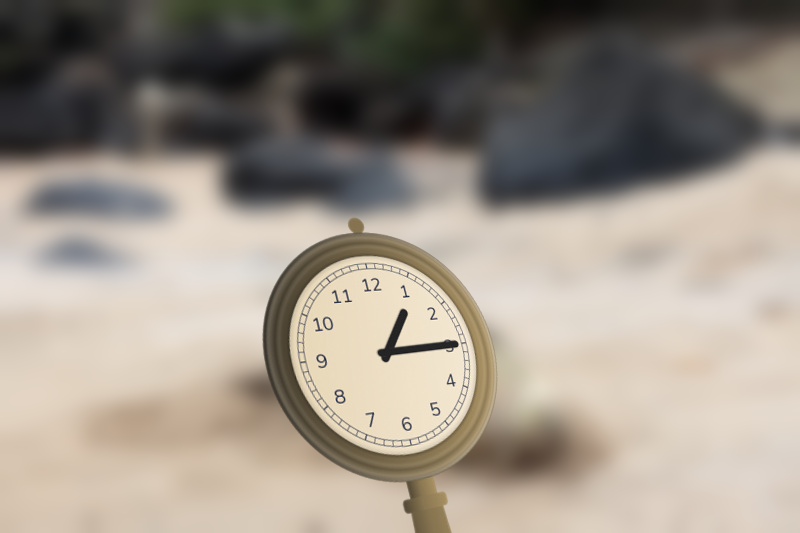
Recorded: 1h15
